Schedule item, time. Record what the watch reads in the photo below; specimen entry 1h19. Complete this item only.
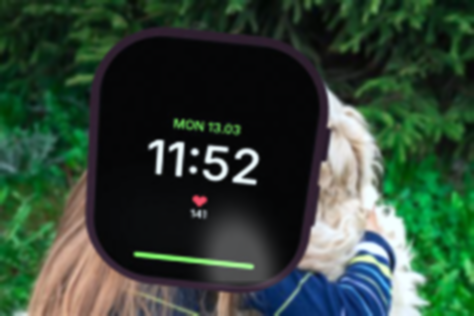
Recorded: 11h52
